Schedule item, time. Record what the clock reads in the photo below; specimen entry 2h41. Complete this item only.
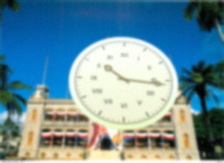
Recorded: 10h16
